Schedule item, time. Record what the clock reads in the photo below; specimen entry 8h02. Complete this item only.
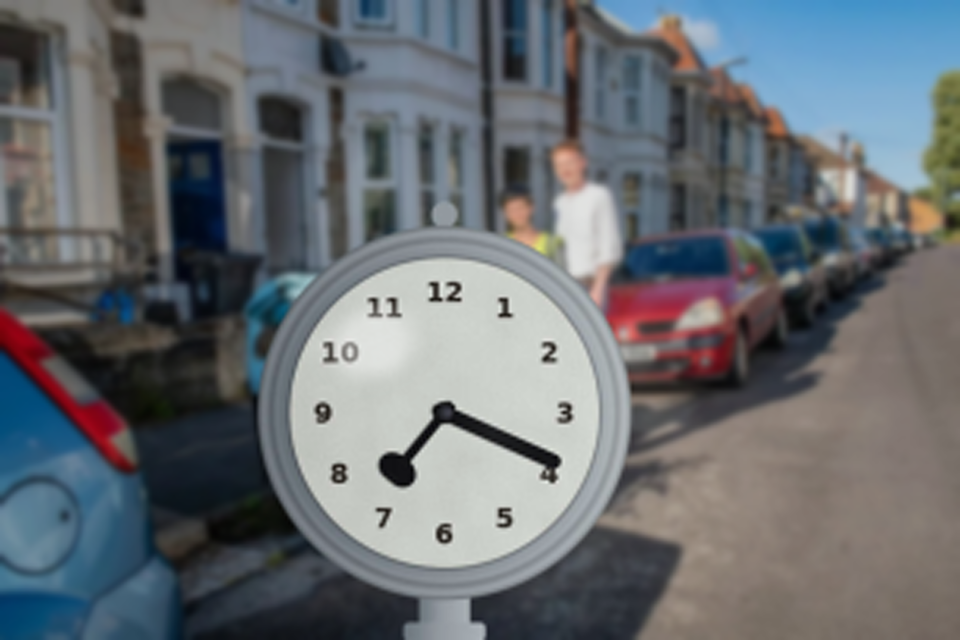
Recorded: 7h19
